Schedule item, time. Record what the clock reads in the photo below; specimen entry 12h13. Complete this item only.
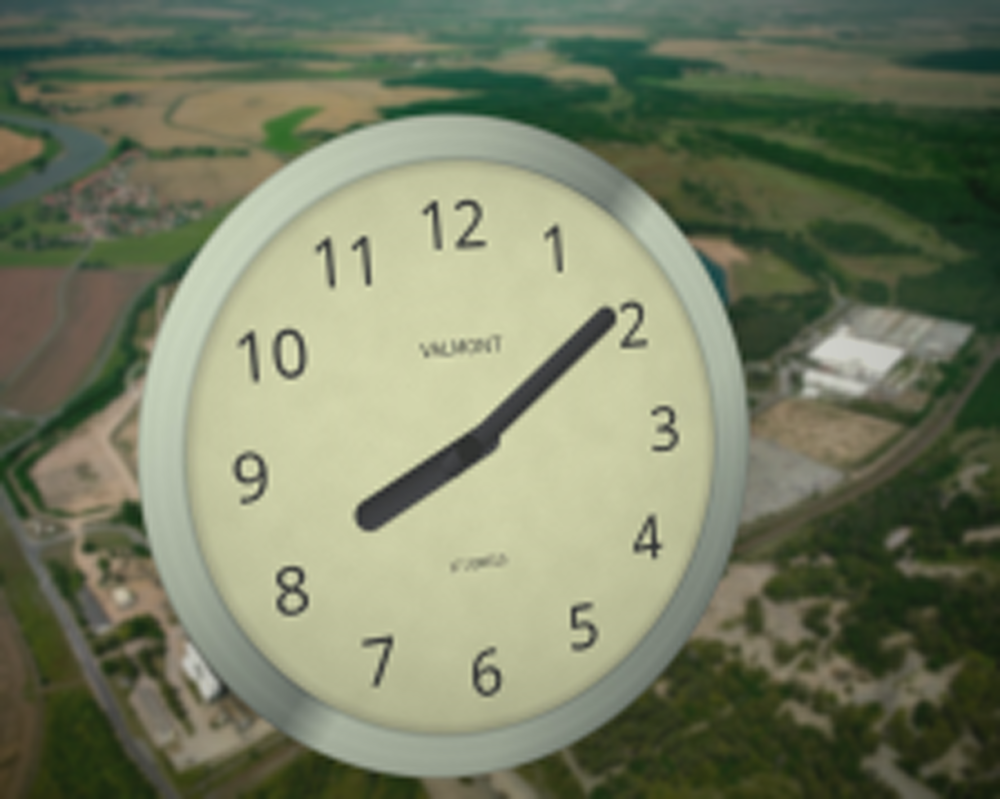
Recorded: 8h09
